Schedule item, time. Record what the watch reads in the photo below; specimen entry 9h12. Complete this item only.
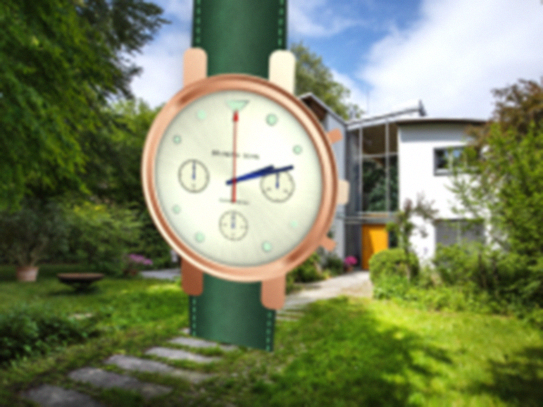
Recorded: 2h12
